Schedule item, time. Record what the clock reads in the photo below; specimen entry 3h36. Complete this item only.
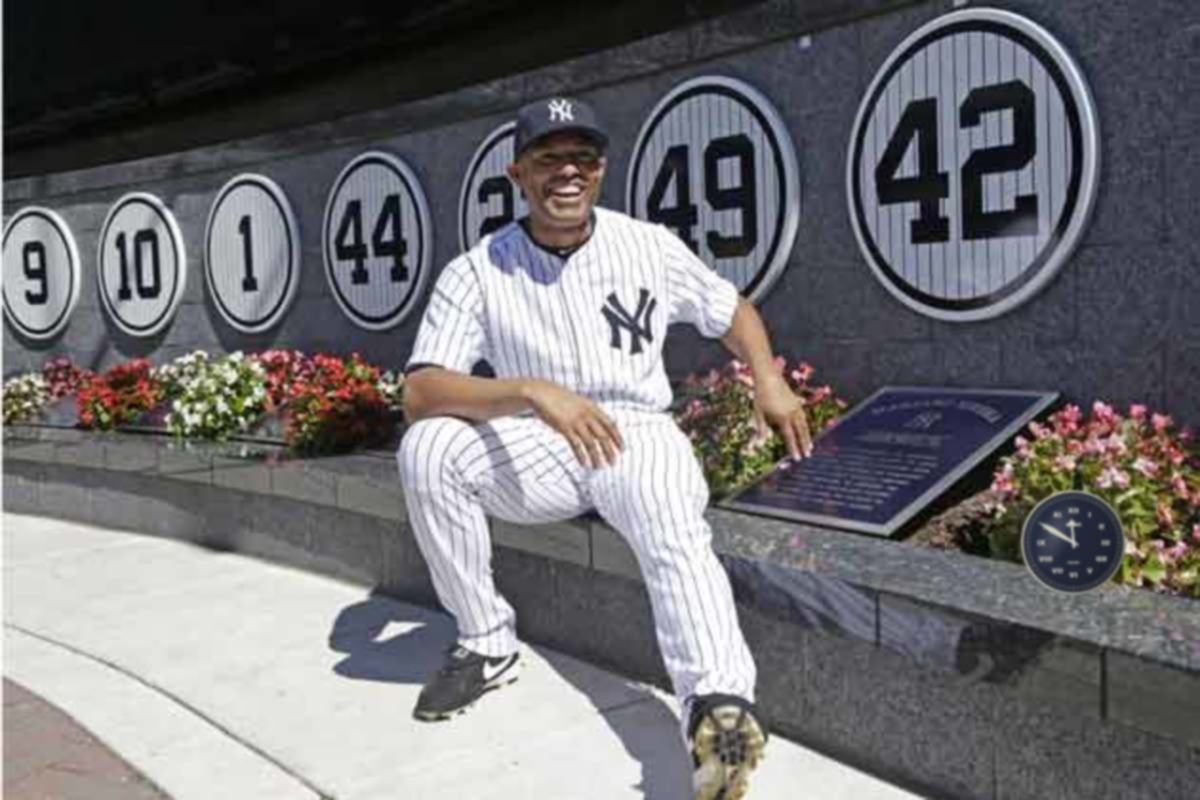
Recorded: 11h50
